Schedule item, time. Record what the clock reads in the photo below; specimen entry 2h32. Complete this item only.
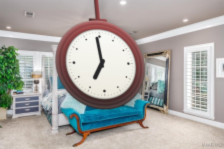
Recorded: 6h59
